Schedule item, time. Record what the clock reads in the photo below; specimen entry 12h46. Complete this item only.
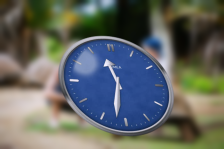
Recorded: 11h32
